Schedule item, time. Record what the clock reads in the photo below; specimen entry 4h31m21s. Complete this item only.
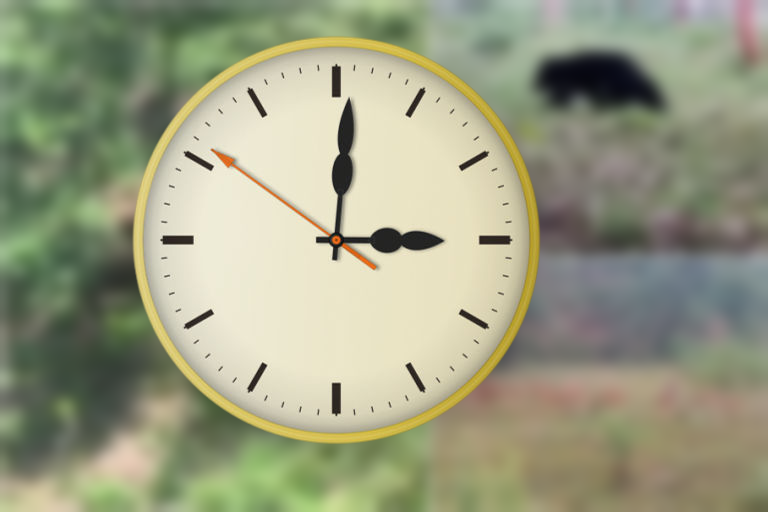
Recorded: 3h00m51s
